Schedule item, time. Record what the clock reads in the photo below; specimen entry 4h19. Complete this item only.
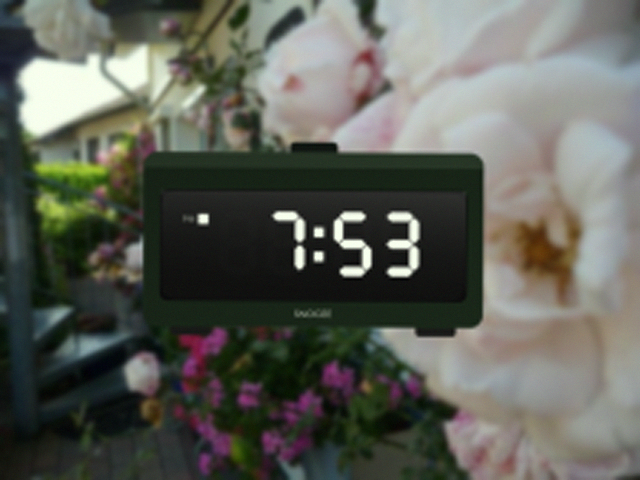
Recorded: 7h53
